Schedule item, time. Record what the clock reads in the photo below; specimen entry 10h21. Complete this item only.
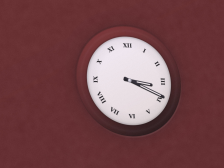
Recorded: 3h19
